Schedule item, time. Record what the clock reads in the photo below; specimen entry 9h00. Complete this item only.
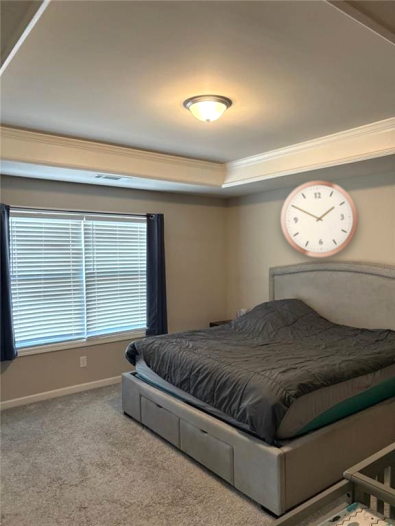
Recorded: 1h50
